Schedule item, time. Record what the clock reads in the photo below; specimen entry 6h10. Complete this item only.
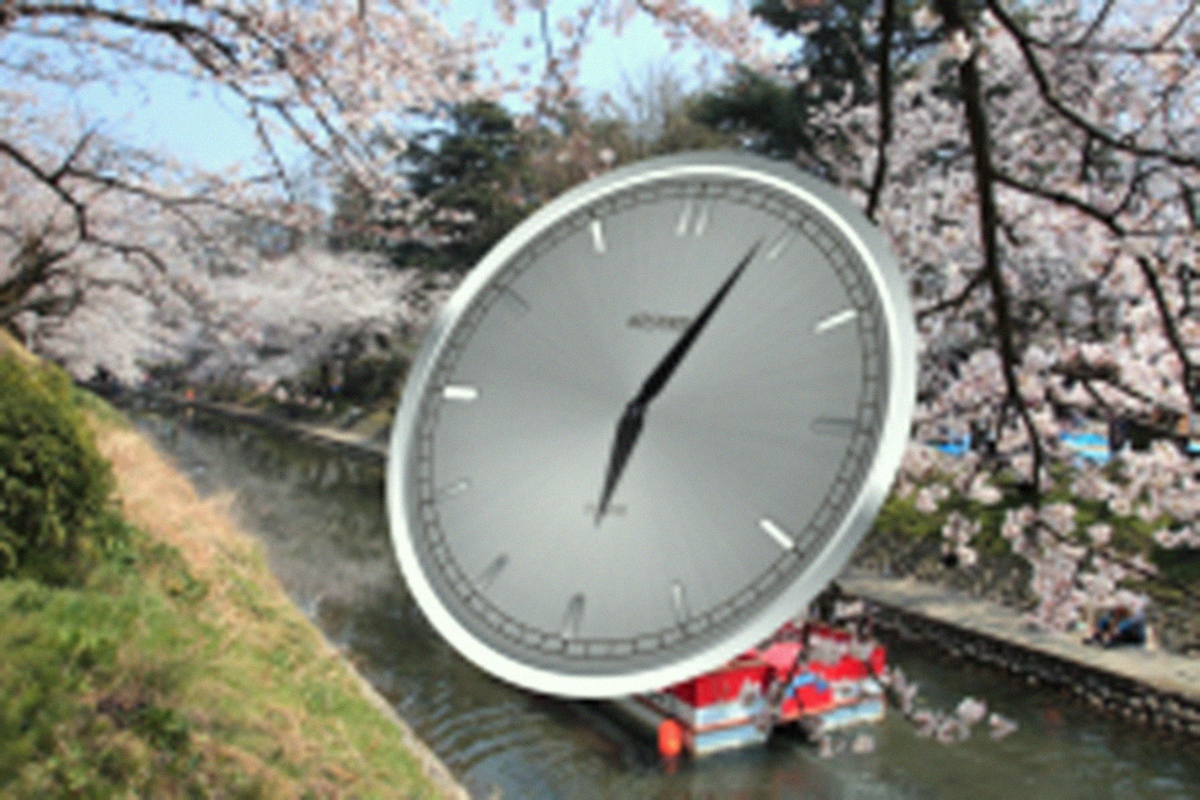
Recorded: 6h04
